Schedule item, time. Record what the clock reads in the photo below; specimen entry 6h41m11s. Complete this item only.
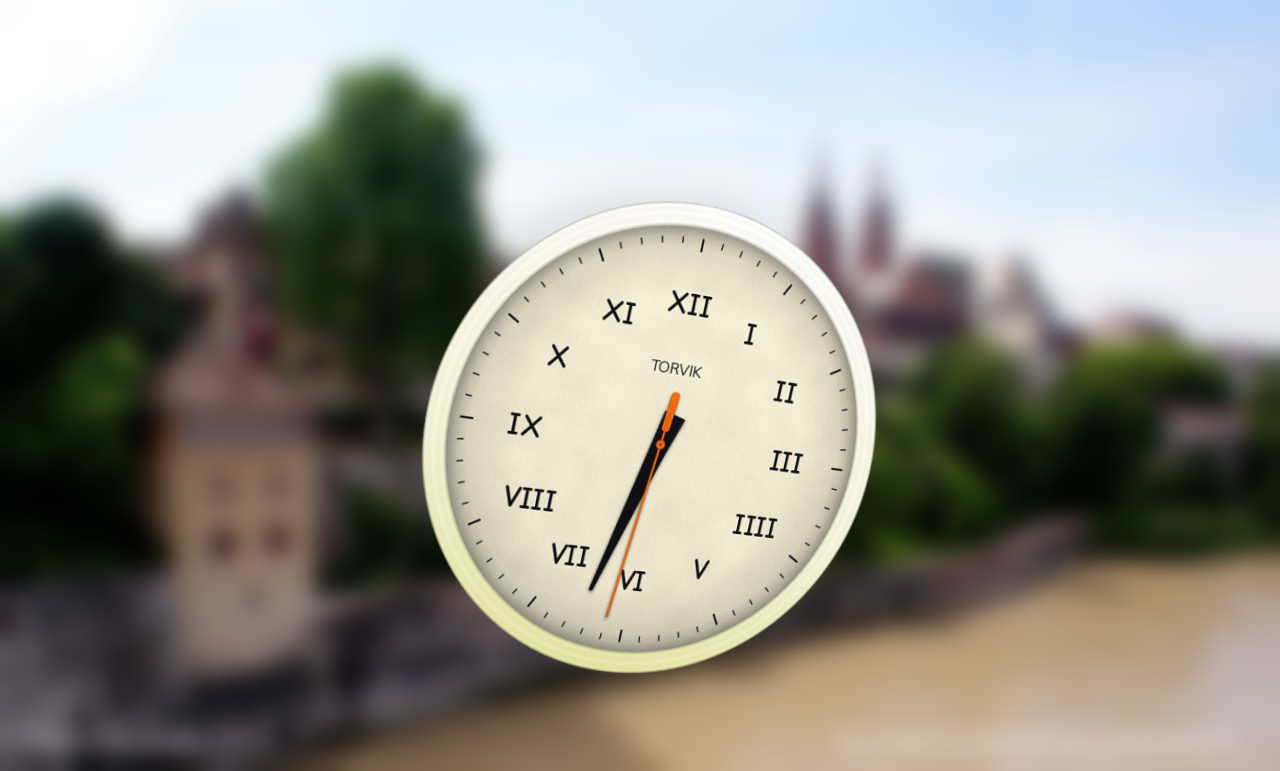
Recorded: 6h32m31s
